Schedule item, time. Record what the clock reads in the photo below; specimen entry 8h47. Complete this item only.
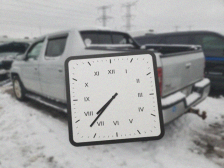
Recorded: 7h37
